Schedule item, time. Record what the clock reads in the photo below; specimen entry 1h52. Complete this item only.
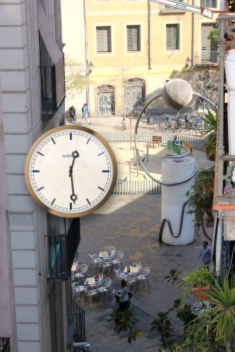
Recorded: 12h29
